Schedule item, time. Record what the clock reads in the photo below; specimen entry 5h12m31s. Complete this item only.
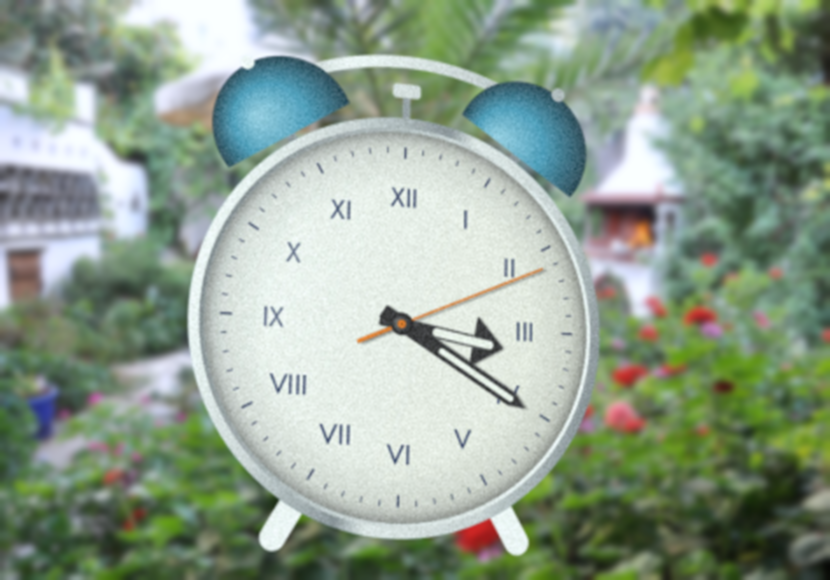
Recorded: 3h20m11s
